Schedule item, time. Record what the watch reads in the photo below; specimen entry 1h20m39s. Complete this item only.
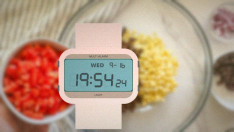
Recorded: 19h54m24s
